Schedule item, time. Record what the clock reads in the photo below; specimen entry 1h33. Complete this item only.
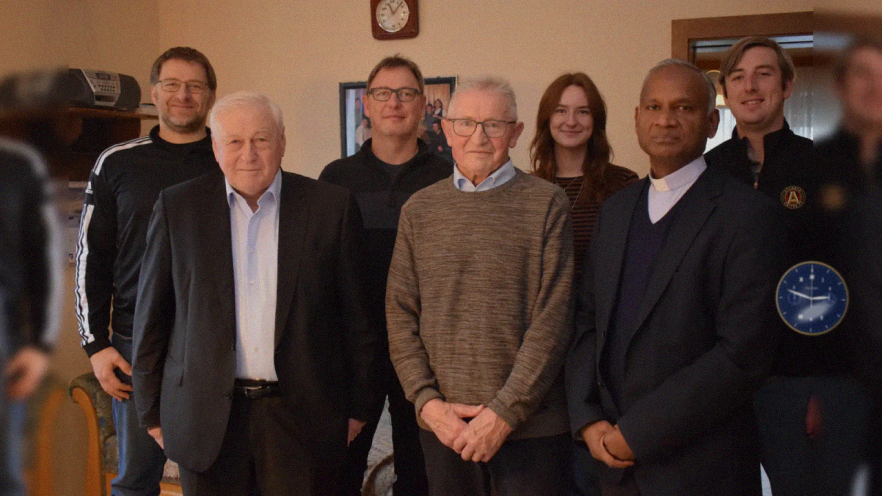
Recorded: 2h48
